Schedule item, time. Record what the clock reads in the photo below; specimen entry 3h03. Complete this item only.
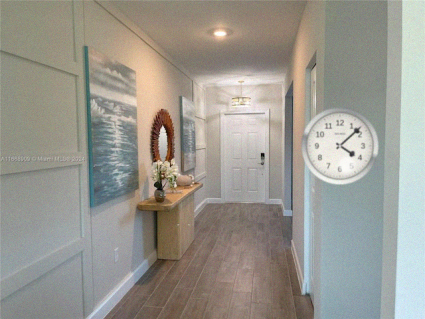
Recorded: 4h08
